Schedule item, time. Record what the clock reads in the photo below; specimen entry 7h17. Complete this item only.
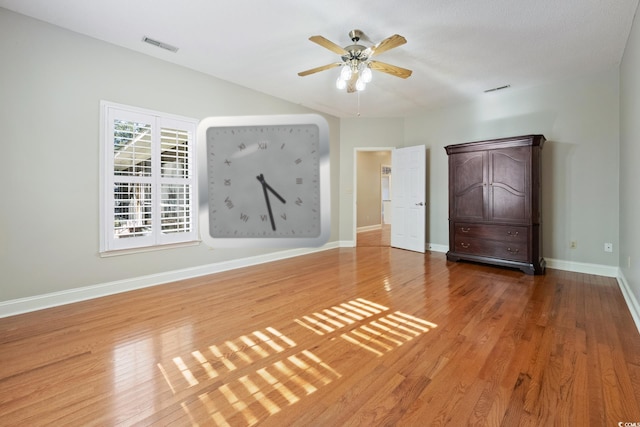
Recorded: 4h28
